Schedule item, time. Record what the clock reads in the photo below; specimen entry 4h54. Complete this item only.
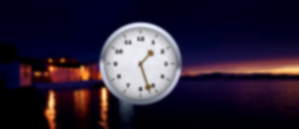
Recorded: 1h27
